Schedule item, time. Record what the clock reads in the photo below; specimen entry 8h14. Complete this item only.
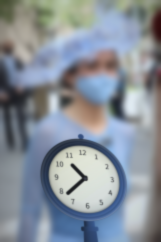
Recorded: 10h38
